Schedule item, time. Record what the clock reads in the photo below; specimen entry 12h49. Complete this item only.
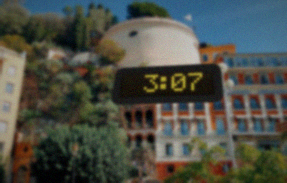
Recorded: 3h07
